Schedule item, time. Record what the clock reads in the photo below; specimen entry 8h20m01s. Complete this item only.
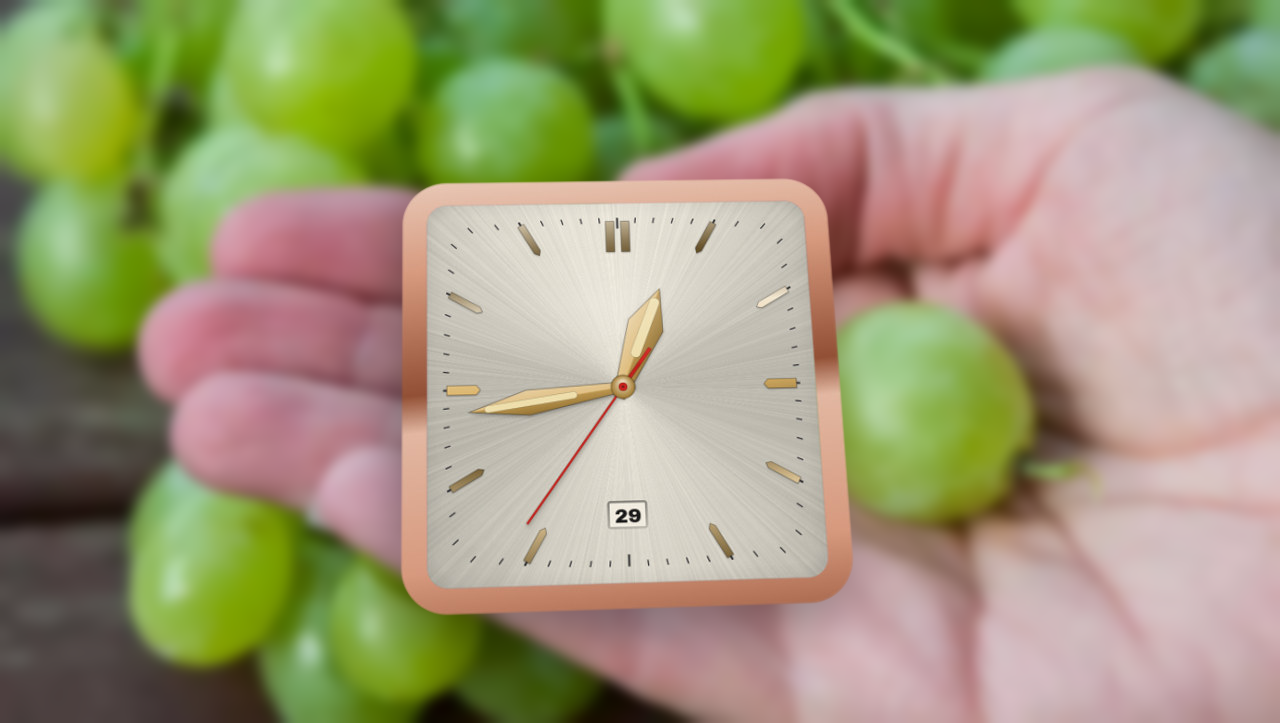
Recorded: 12h43m36s
